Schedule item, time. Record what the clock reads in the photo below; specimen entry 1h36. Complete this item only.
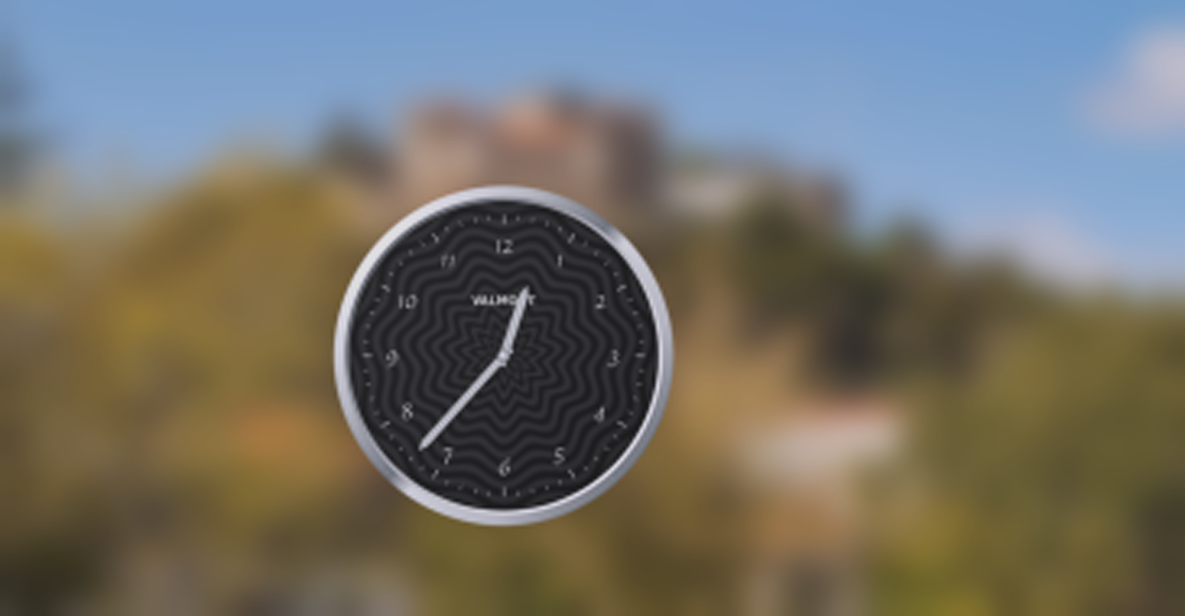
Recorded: 12h37
